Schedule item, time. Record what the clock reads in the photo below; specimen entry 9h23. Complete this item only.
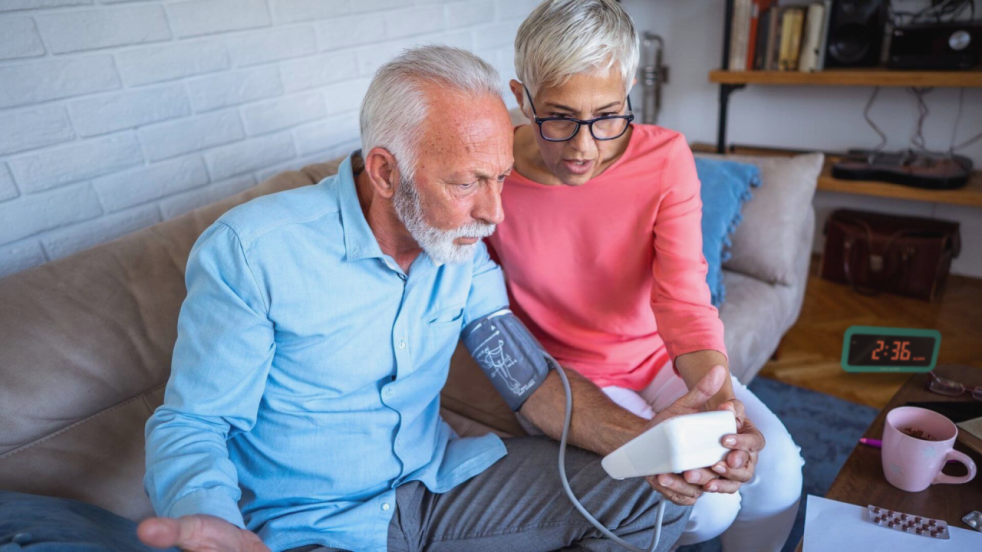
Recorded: 2h36
